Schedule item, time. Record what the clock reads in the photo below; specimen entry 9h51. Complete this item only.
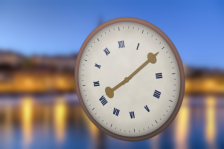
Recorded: 8h10
